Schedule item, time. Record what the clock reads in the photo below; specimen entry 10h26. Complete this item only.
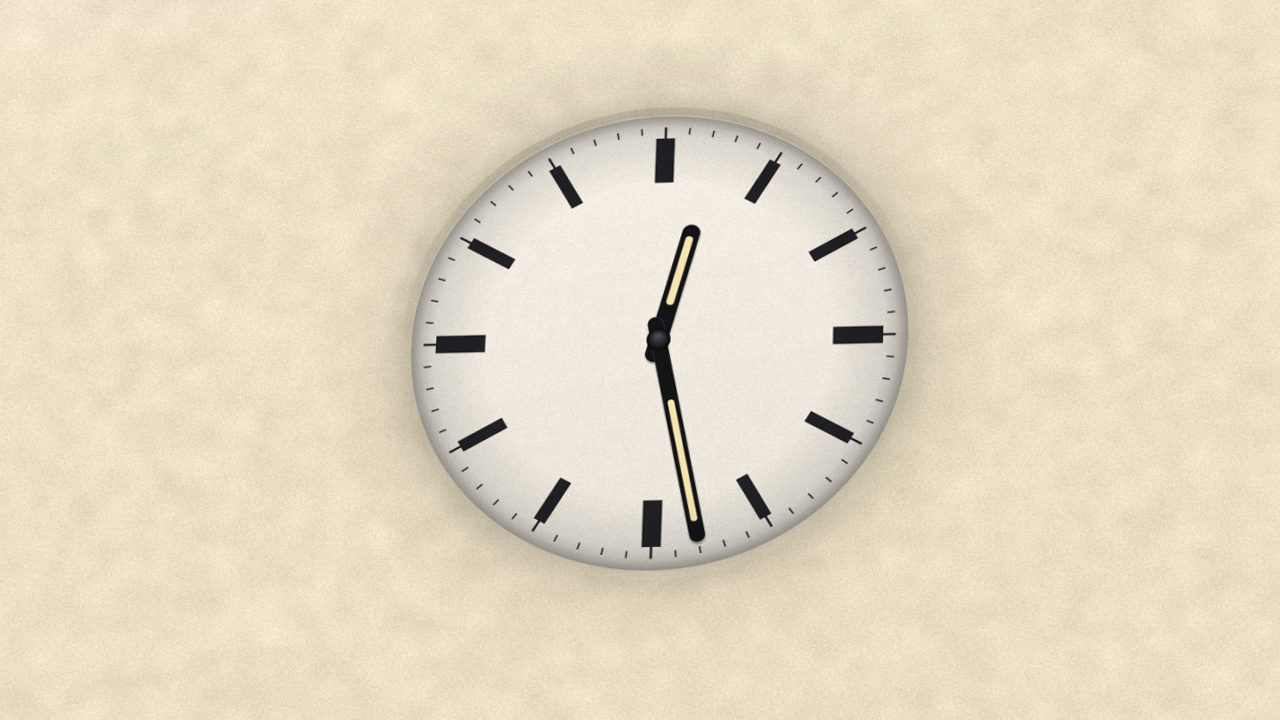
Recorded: 12h28
